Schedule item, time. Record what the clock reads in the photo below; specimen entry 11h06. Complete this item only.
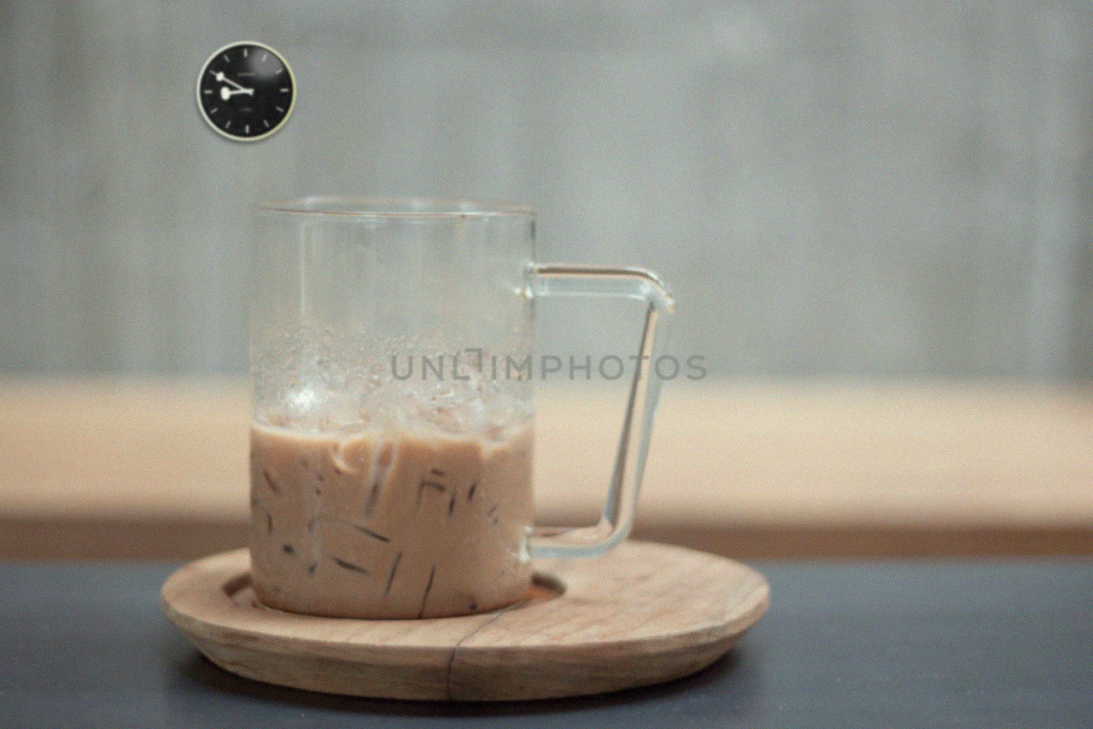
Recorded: 8h50
